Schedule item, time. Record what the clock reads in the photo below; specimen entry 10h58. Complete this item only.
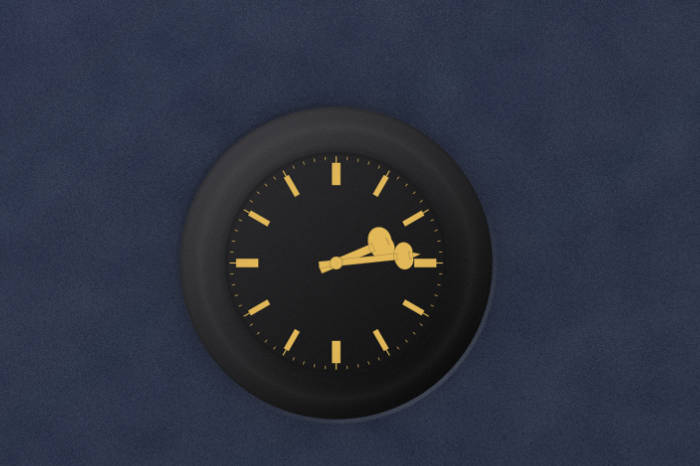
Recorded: 2h14
